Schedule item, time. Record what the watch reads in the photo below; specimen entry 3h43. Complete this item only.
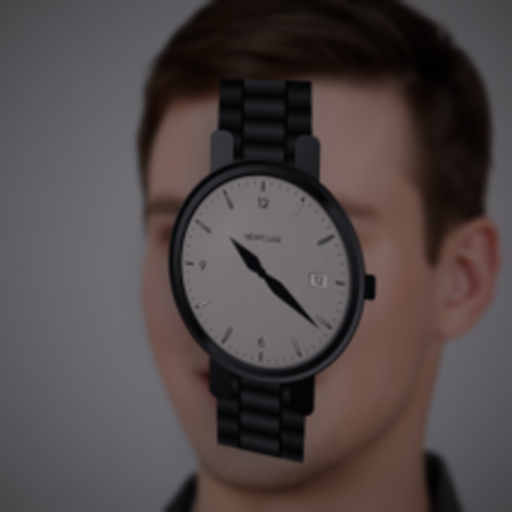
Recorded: 10h21
